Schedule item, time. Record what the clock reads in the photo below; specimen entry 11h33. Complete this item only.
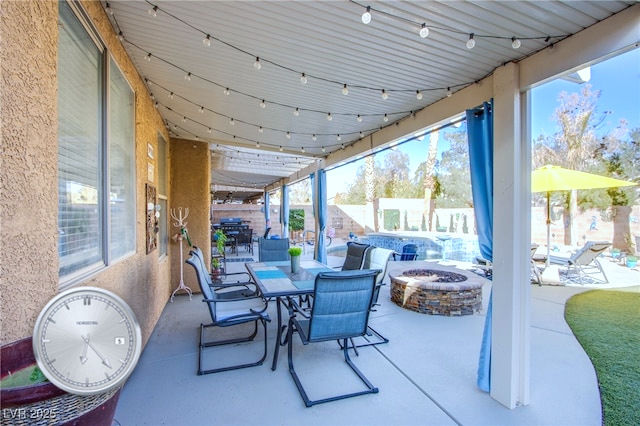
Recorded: 6h23
